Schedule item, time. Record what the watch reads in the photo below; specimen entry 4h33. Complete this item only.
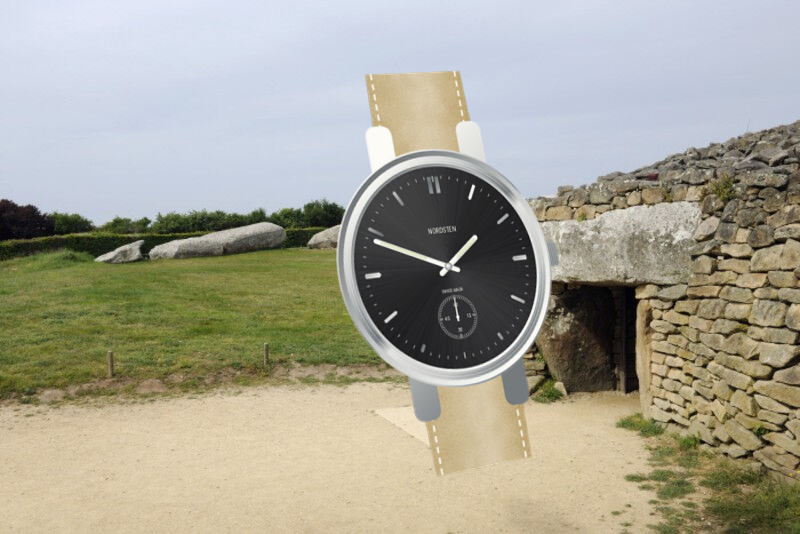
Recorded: 1h49
